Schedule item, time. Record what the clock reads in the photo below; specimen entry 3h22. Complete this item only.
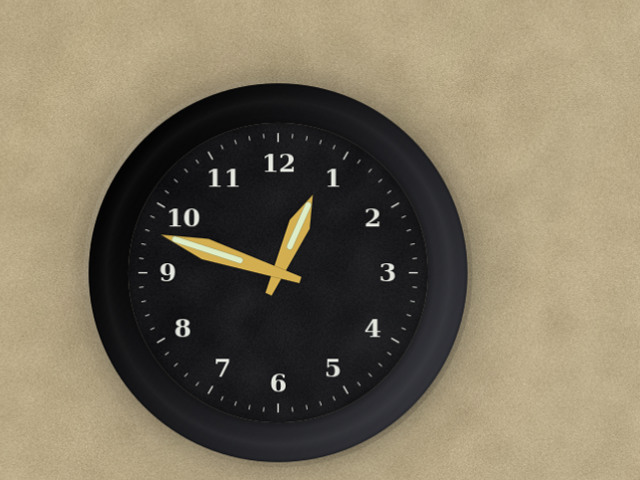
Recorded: 12h48
